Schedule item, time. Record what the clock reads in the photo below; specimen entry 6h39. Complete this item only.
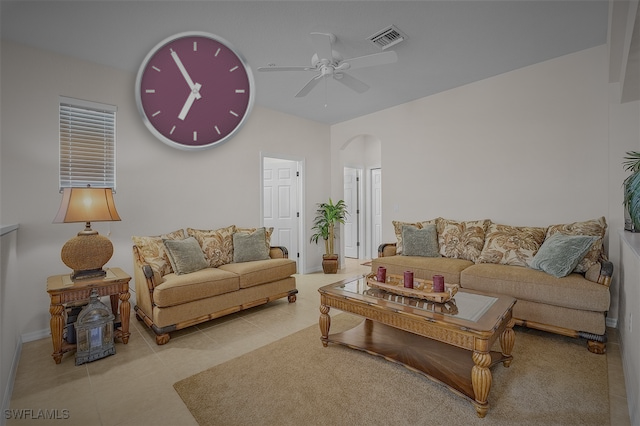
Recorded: 6h55
